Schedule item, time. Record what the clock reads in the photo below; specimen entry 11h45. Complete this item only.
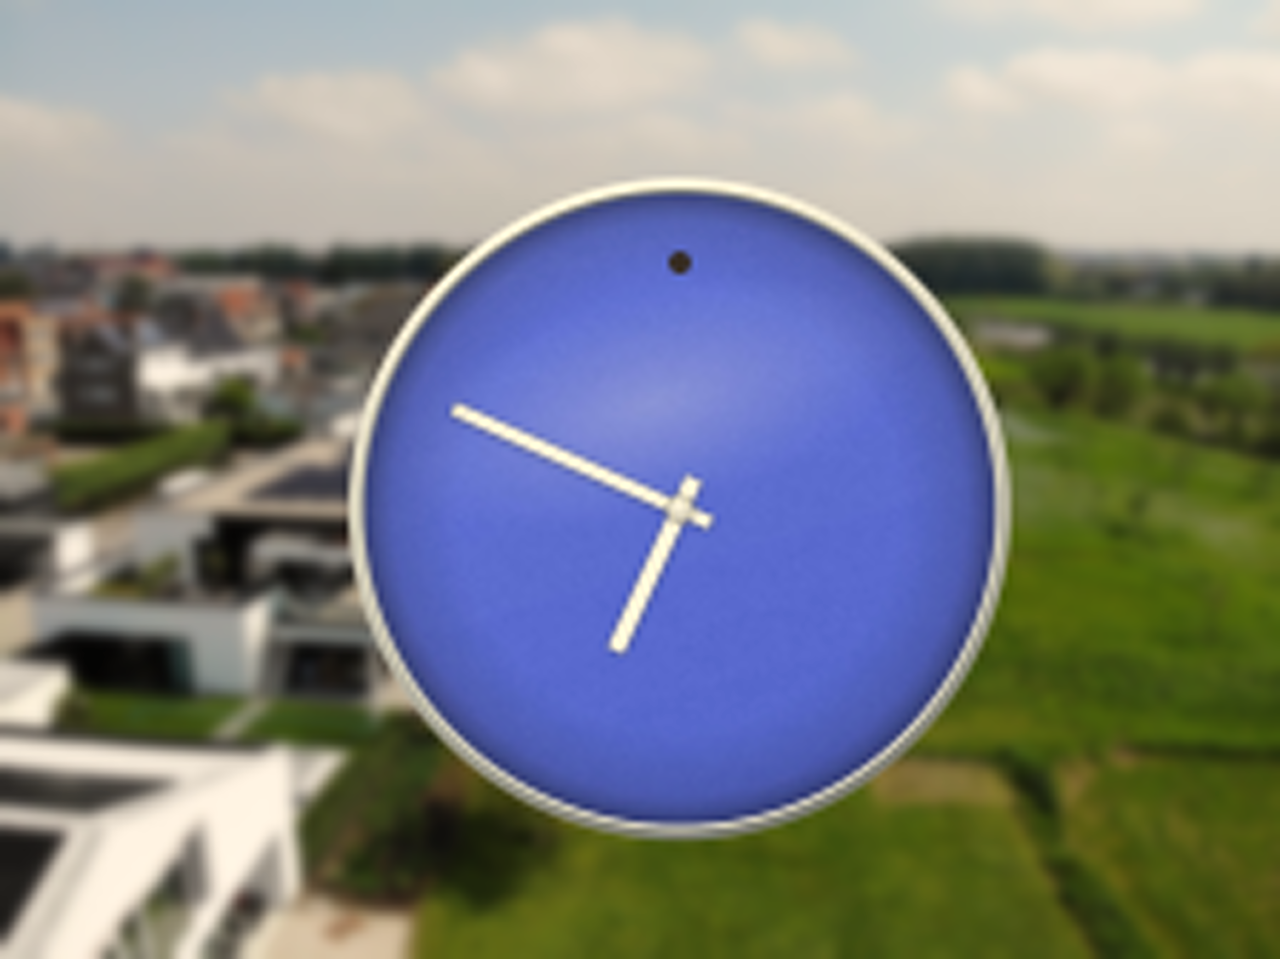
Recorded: 6h49
